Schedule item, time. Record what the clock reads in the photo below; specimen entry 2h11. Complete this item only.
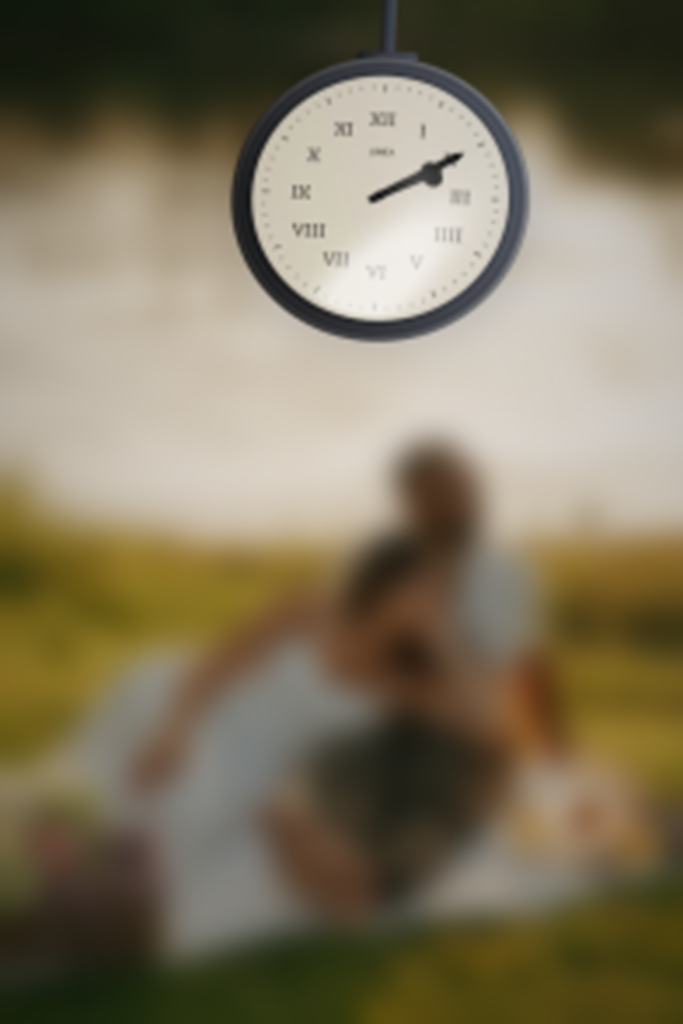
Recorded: 2h10
